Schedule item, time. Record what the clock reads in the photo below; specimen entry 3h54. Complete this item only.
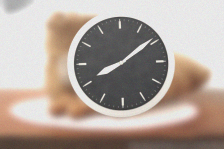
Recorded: 8h09
